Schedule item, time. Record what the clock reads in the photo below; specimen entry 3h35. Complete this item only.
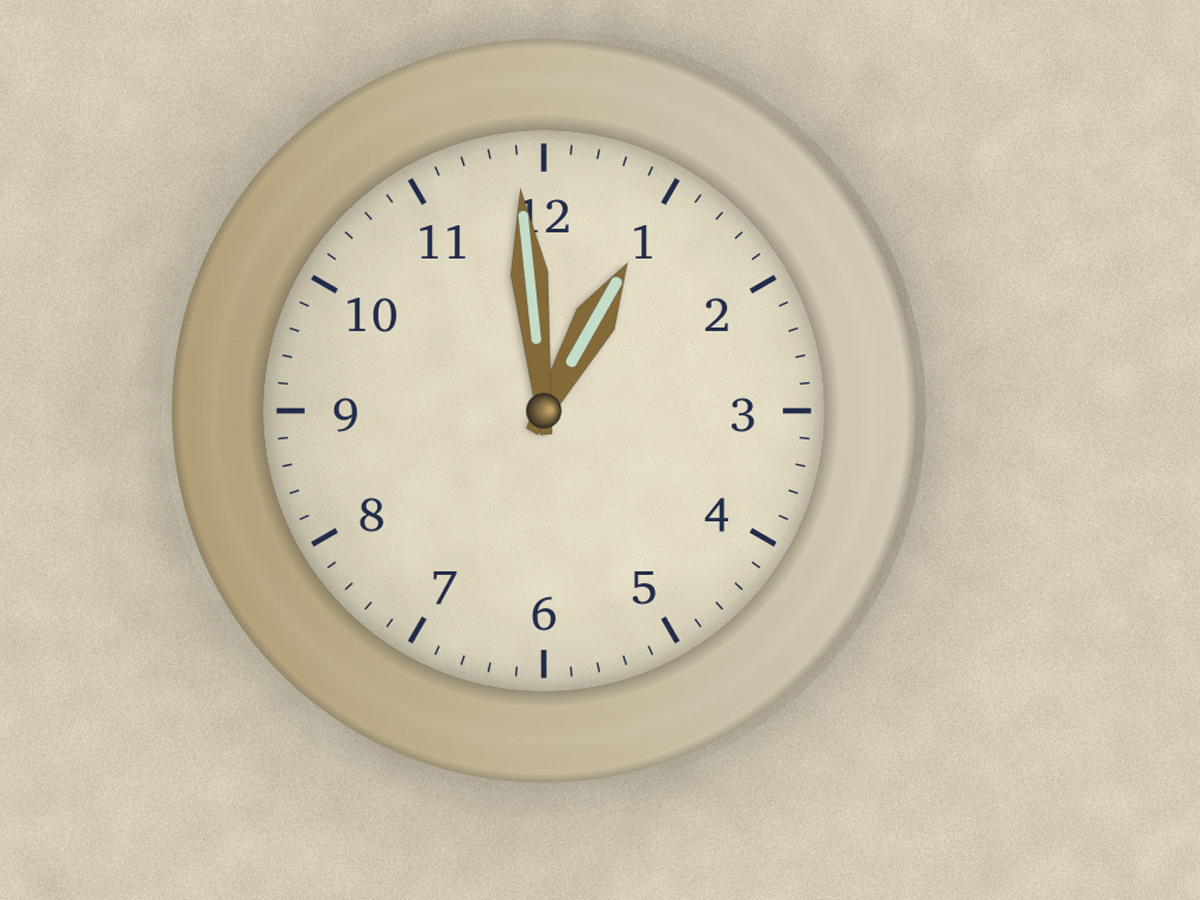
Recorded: 12h59
